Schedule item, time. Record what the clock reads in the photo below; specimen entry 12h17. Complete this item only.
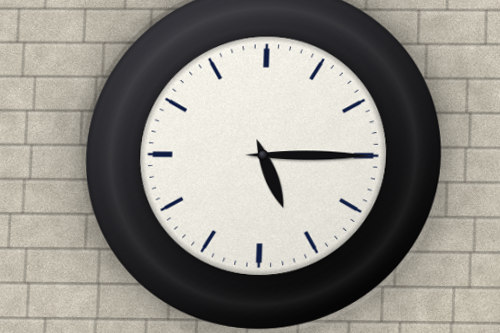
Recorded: 5h15
